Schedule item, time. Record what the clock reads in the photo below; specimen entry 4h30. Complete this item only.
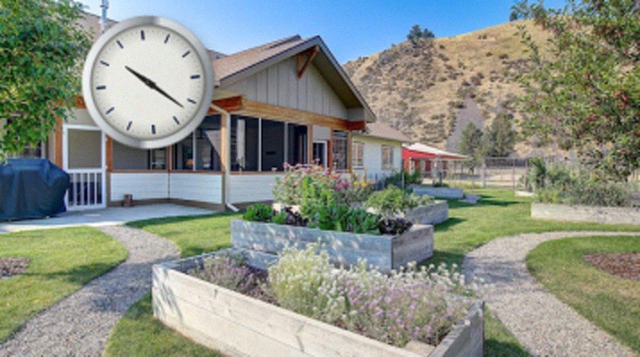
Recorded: 10h22
